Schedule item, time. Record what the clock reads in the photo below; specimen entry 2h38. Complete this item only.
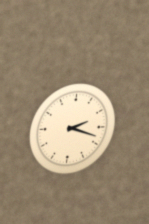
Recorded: 2h18
